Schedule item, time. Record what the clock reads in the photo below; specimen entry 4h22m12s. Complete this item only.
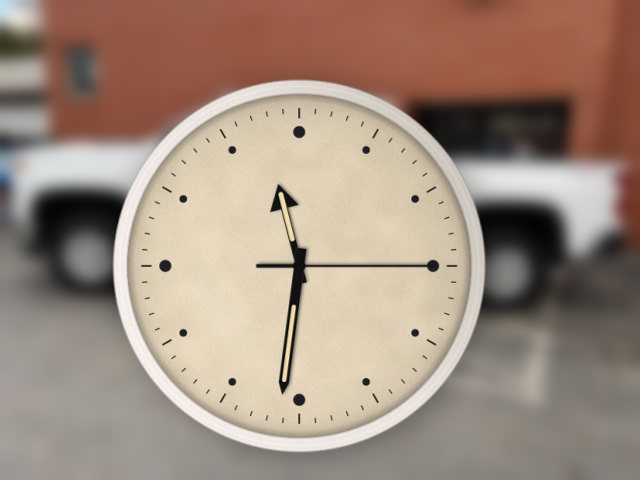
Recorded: 11h31m15s
